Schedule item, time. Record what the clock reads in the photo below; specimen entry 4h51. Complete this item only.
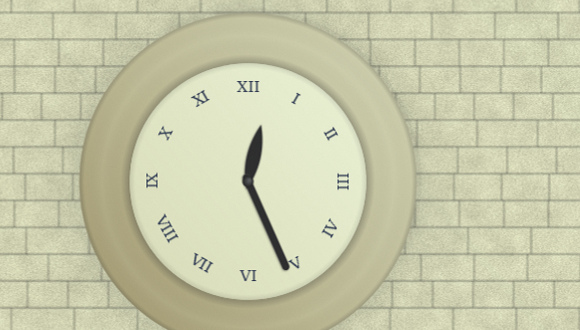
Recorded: 12h26
